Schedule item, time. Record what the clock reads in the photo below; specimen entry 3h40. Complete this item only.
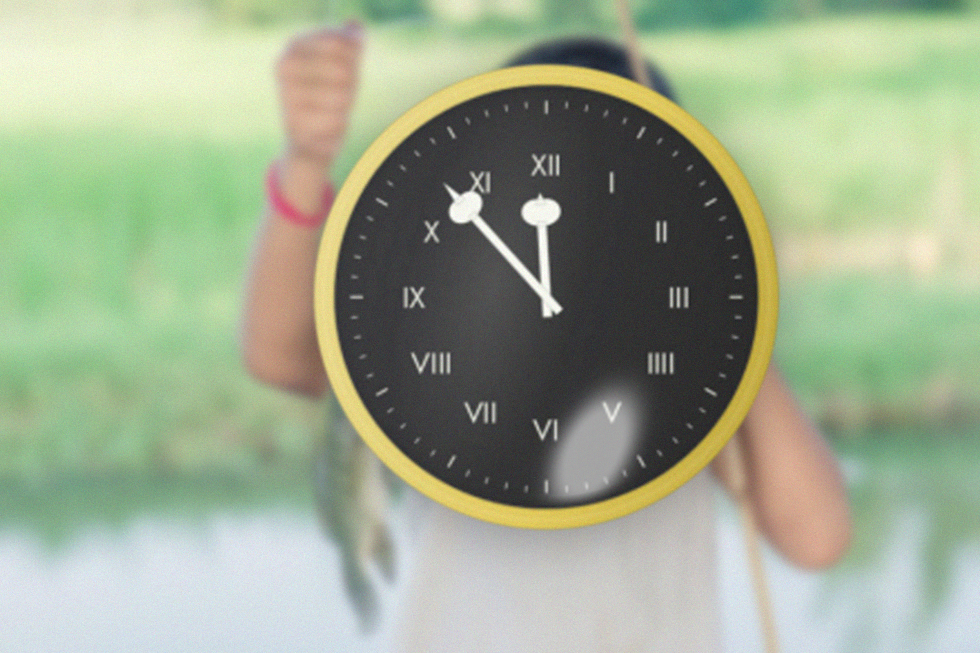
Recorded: 11h53
